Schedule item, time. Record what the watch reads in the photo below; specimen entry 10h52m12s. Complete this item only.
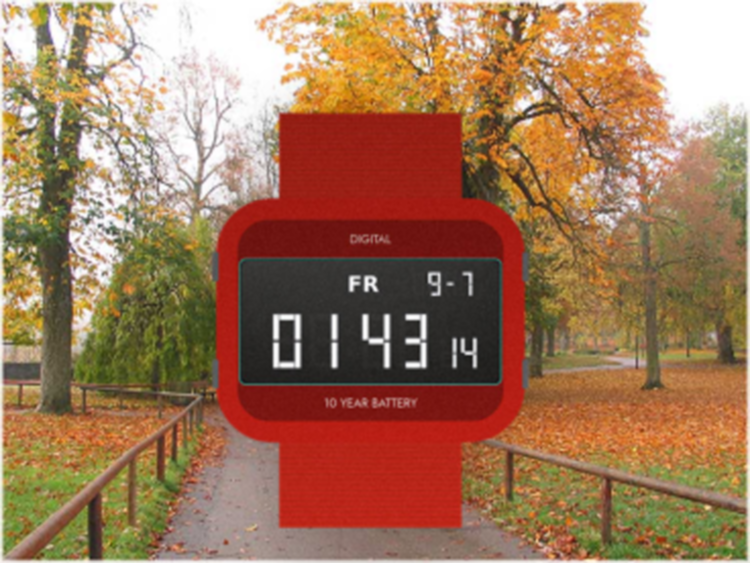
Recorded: 1h43m14s
